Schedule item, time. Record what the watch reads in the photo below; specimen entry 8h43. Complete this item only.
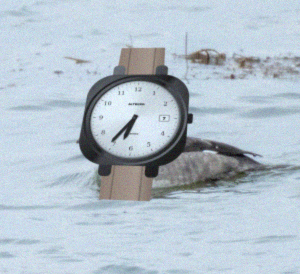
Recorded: 6h36
